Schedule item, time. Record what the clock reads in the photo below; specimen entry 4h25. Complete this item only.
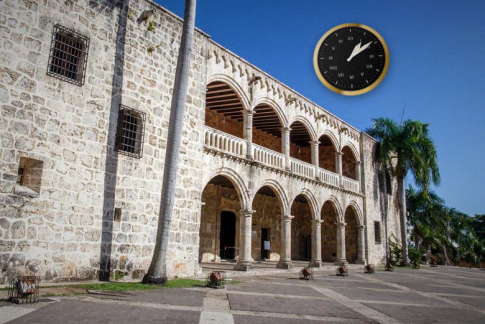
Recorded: 1h09
